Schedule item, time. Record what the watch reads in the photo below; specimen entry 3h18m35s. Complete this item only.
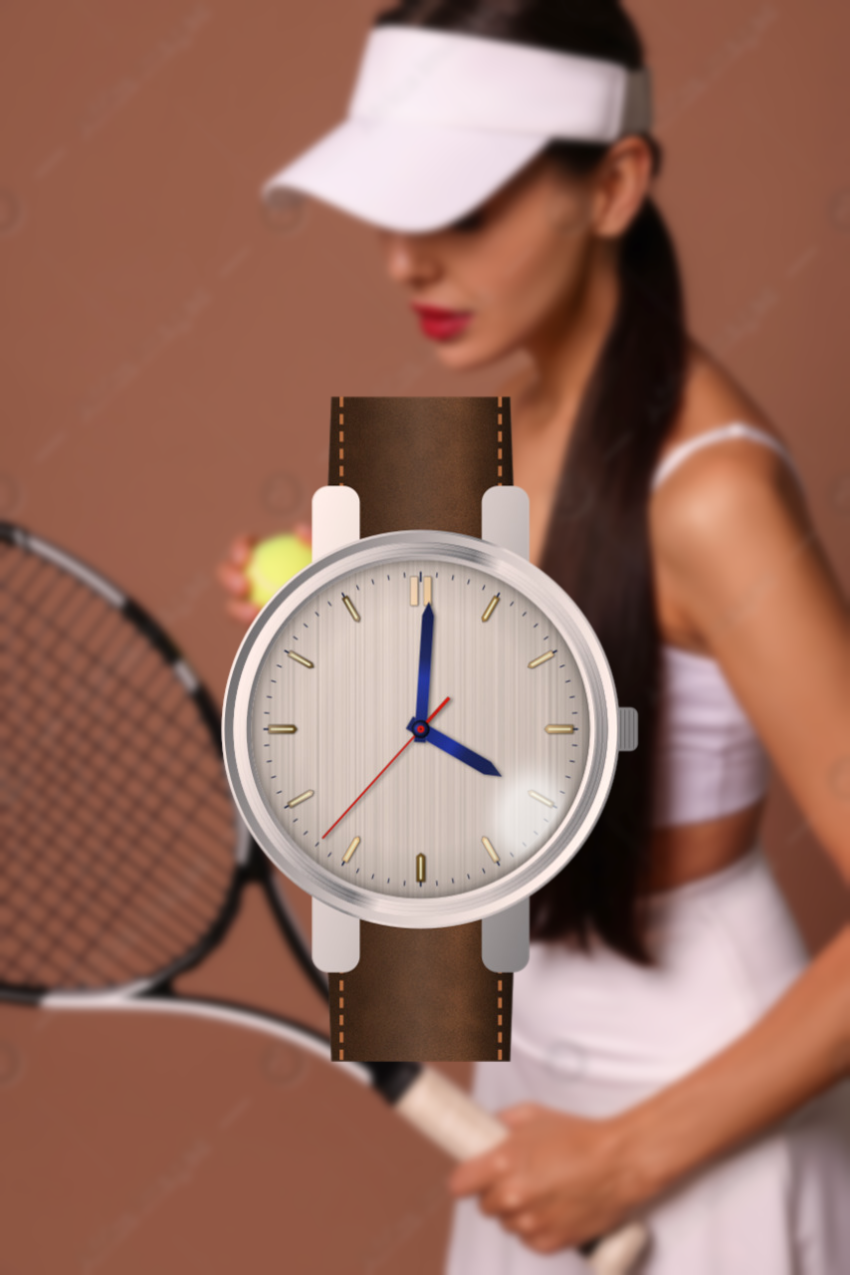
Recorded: 4h00m37s
